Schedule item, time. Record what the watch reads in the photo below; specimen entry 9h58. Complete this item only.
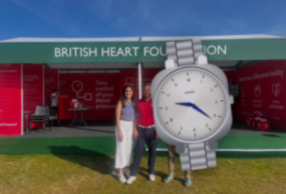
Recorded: 9h22
